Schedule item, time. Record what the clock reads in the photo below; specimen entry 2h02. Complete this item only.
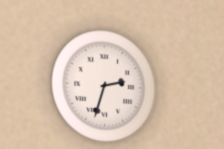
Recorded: 2h33
